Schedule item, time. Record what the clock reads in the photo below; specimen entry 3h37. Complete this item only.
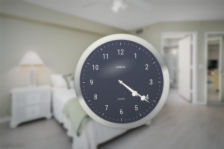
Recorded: 4h21
